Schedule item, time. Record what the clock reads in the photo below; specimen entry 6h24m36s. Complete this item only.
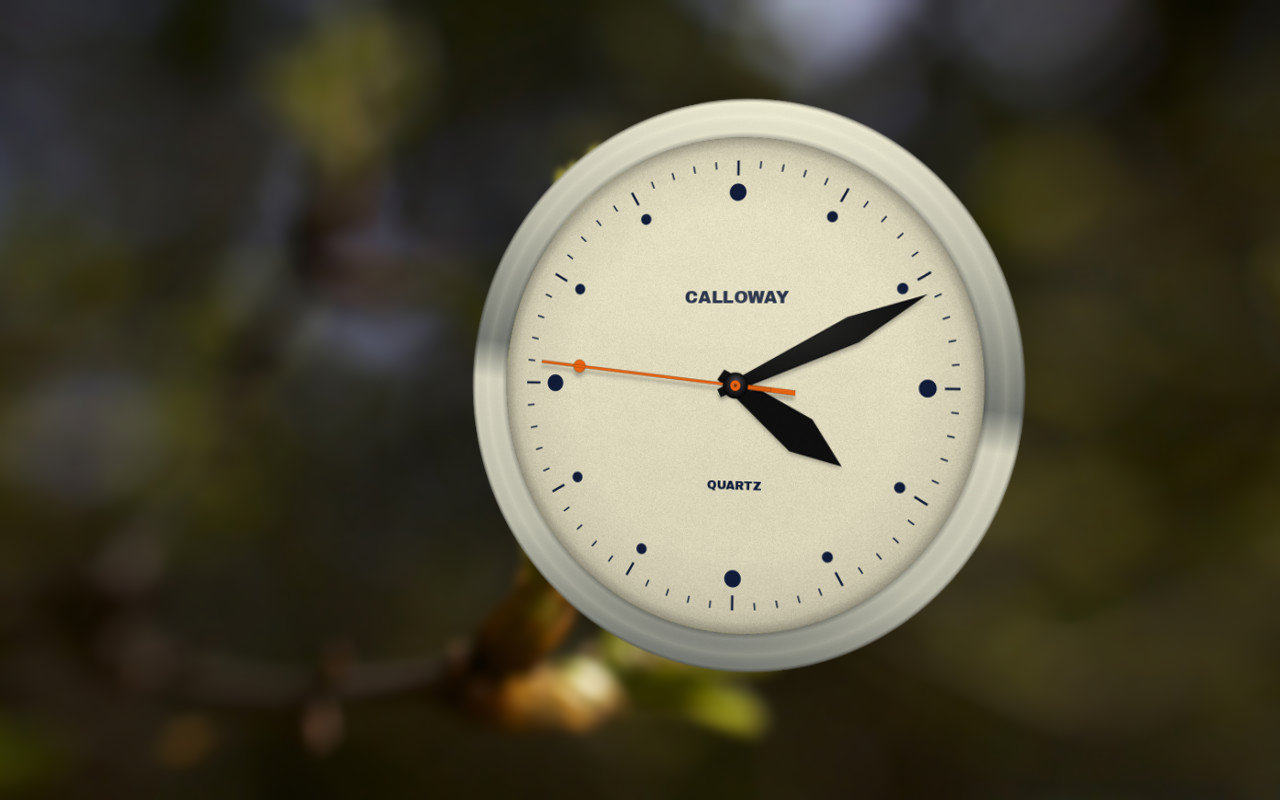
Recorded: 4h10m46s
